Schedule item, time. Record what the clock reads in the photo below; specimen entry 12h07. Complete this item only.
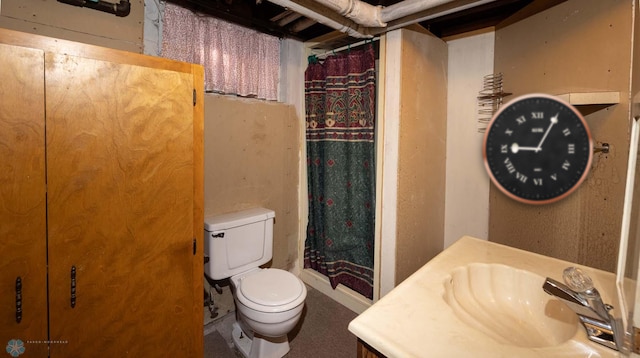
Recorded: 9h05
